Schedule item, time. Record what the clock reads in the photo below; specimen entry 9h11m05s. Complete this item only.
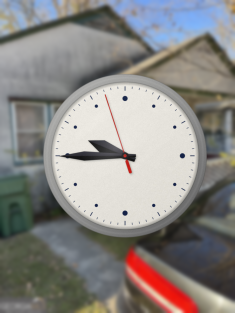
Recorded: 9h44m57s
